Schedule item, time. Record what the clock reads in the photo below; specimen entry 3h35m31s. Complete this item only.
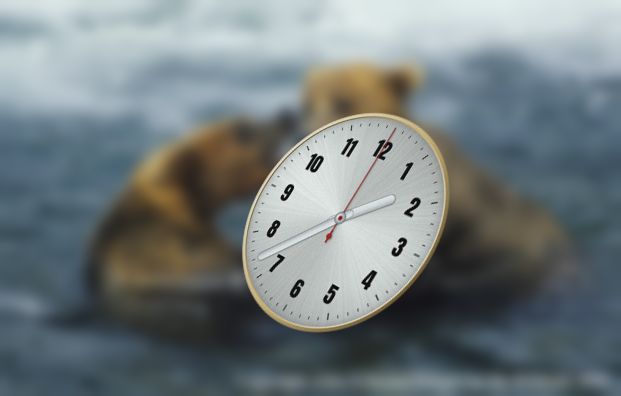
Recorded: 1h37m00s
